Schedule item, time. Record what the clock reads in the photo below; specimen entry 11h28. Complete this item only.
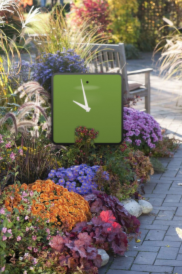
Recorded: 9h58
